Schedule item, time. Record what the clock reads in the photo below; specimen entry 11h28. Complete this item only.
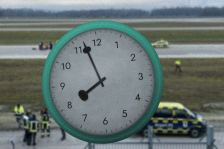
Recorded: 7h57
